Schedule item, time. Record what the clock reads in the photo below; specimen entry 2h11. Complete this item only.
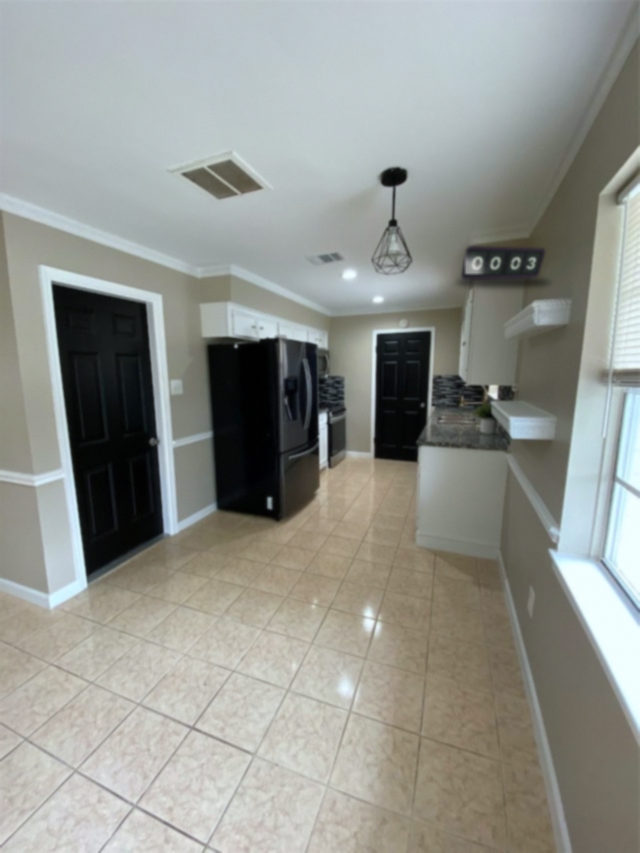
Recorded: 0h03
